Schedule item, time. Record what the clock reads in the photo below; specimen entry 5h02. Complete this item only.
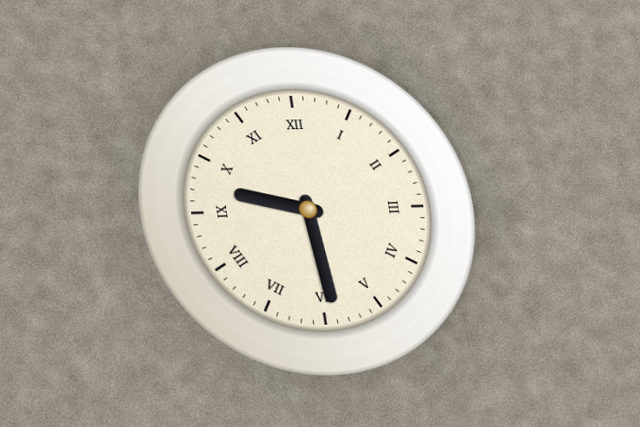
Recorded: 9h29
